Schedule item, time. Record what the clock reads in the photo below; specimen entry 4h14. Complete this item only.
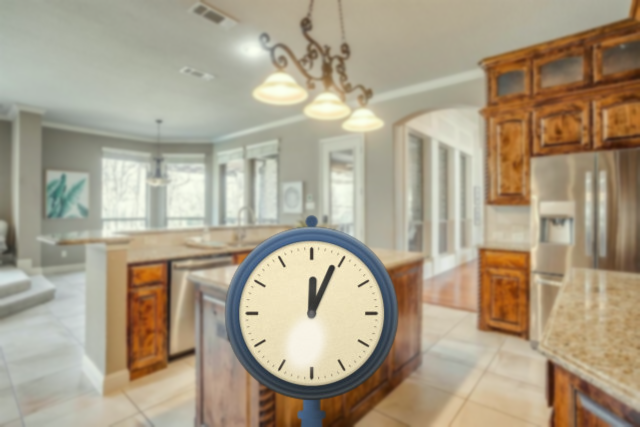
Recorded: 12h04
